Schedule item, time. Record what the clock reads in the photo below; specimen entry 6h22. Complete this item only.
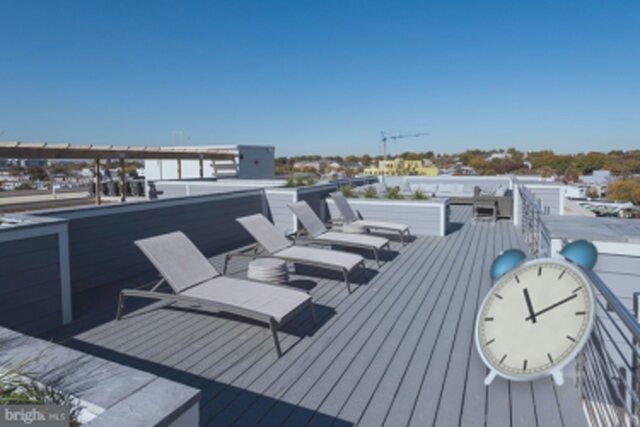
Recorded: 11h11
